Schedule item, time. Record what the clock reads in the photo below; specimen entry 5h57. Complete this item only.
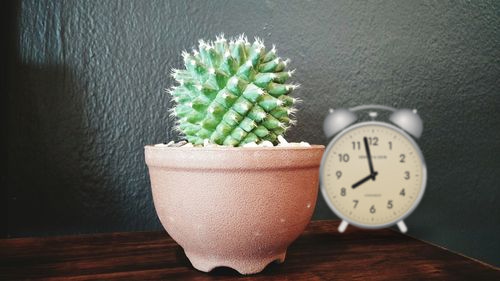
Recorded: 7h58
